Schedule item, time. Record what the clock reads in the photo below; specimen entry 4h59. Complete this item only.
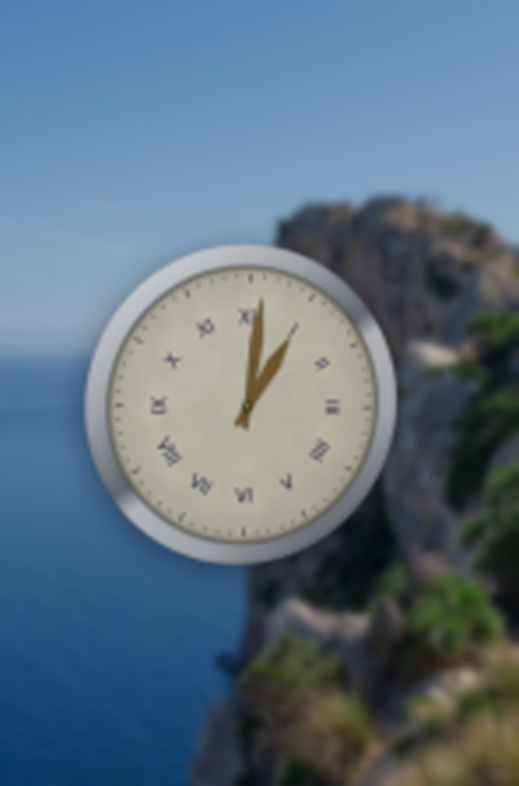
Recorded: 1h01
